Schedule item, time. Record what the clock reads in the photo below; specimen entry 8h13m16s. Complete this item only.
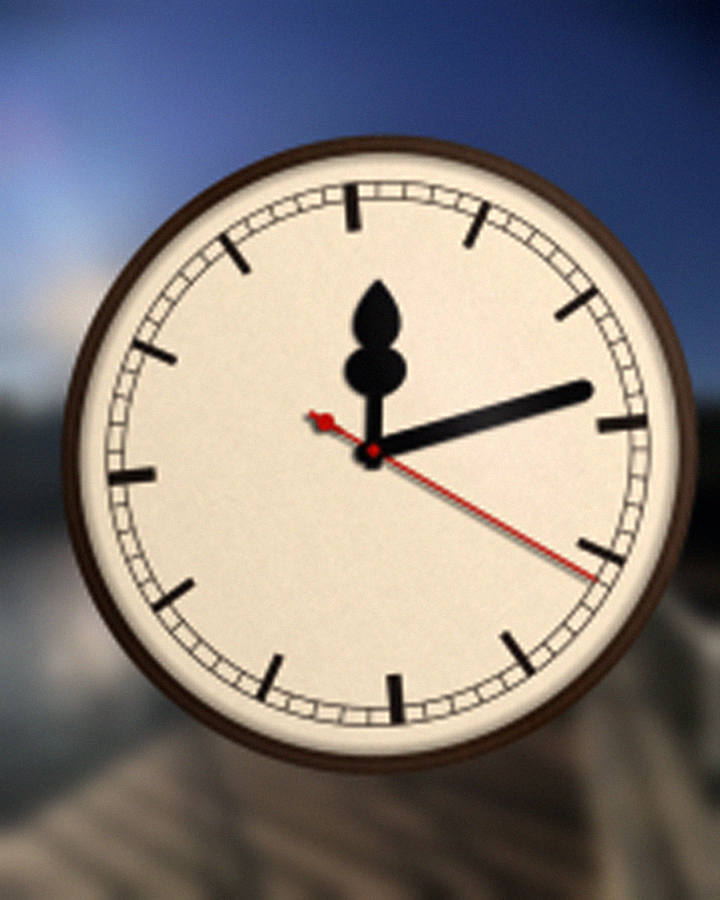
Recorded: 12h13m21s
